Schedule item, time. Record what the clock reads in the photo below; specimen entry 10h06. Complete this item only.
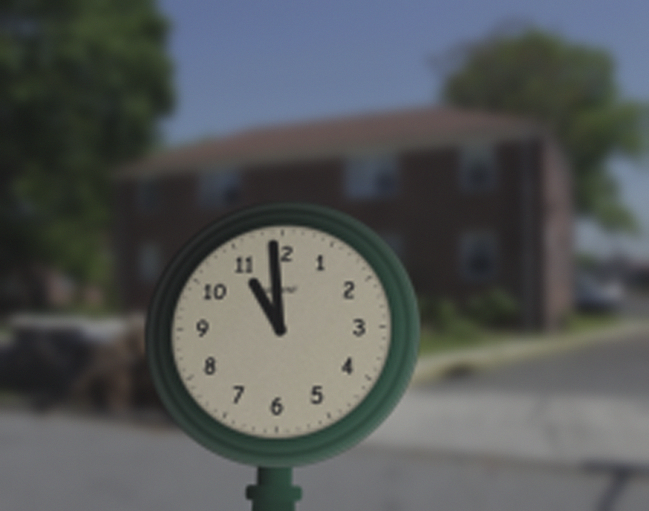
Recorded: 10h59
